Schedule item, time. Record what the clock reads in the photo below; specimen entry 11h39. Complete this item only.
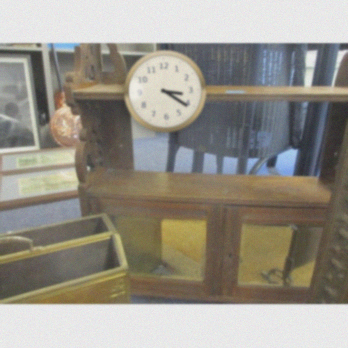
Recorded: 3h21
